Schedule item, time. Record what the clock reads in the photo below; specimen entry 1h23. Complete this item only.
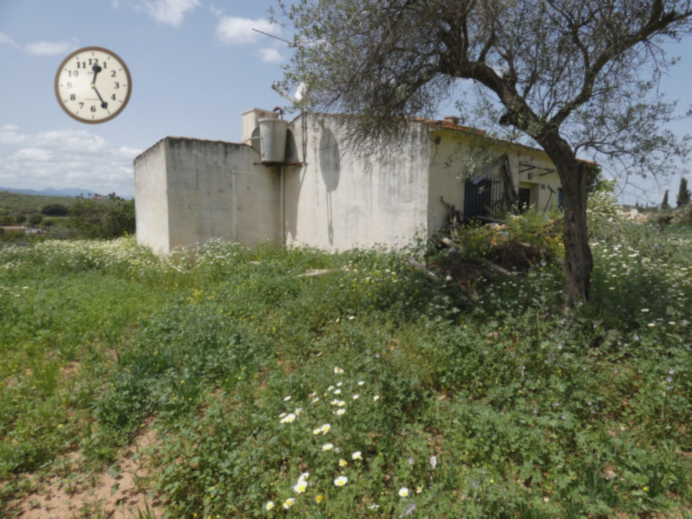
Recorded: 12h25
